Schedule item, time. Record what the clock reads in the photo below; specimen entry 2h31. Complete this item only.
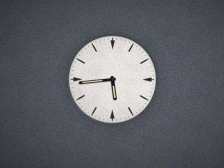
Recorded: 5h44
